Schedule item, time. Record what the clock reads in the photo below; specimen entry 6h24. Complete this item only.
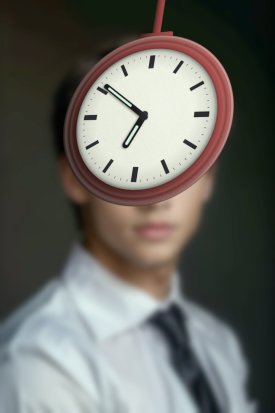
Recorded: 6h51
